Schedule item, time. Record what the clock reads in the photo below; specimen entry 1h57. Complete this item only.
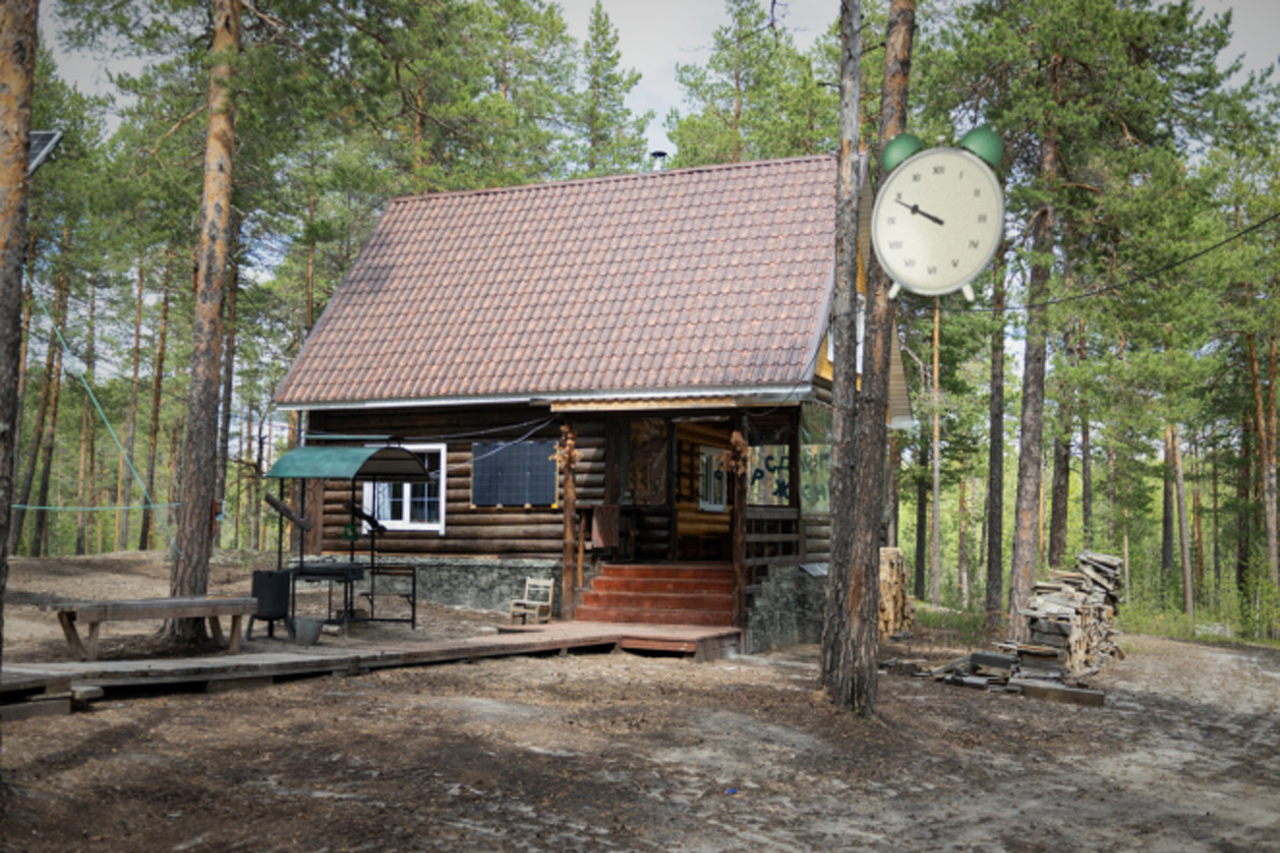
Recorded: 9h49
